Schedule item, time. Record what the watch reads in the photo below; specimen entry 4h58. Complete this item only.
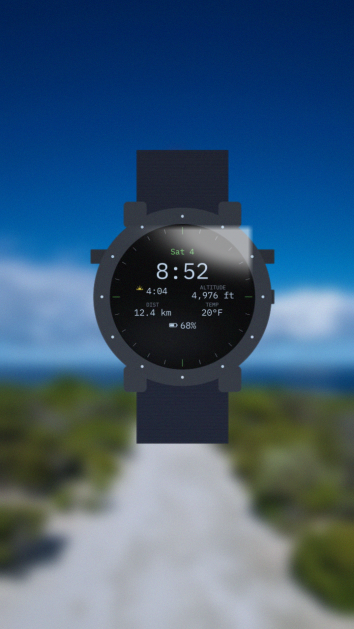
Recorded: 8h52
